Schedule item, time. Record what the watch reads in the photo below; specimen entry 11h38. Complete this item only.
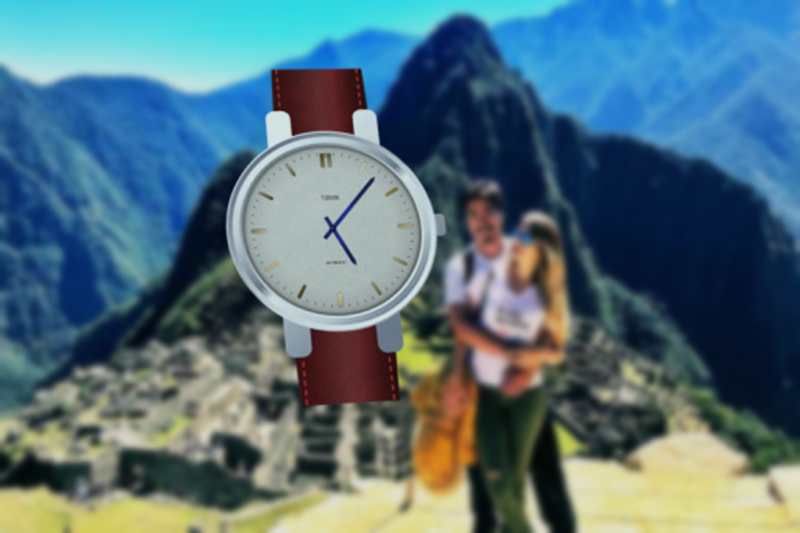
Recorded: 5h07
